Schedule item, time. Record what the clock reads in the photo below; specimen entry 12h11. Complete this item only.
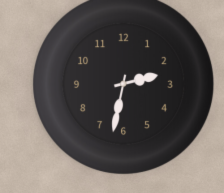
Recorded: 2h32
